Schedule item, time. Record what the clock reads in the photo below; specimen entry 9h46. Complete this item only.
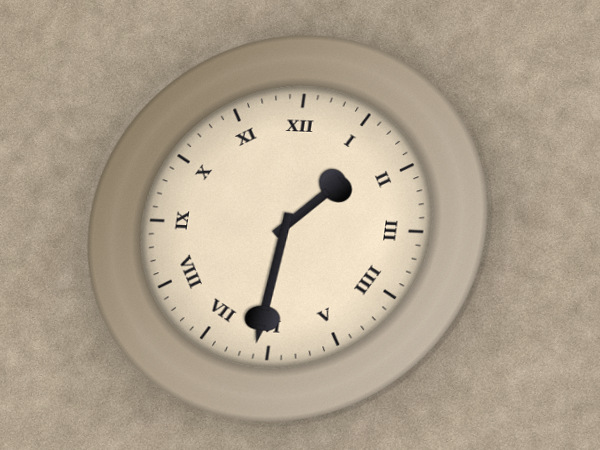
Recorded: 1h31
